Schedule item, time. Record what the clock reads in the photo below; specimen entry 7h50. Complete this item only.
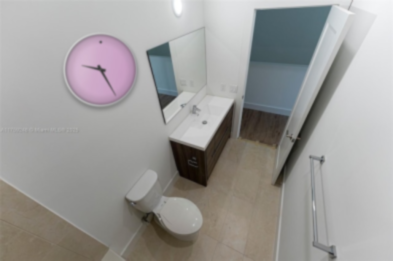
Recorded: 9h25
